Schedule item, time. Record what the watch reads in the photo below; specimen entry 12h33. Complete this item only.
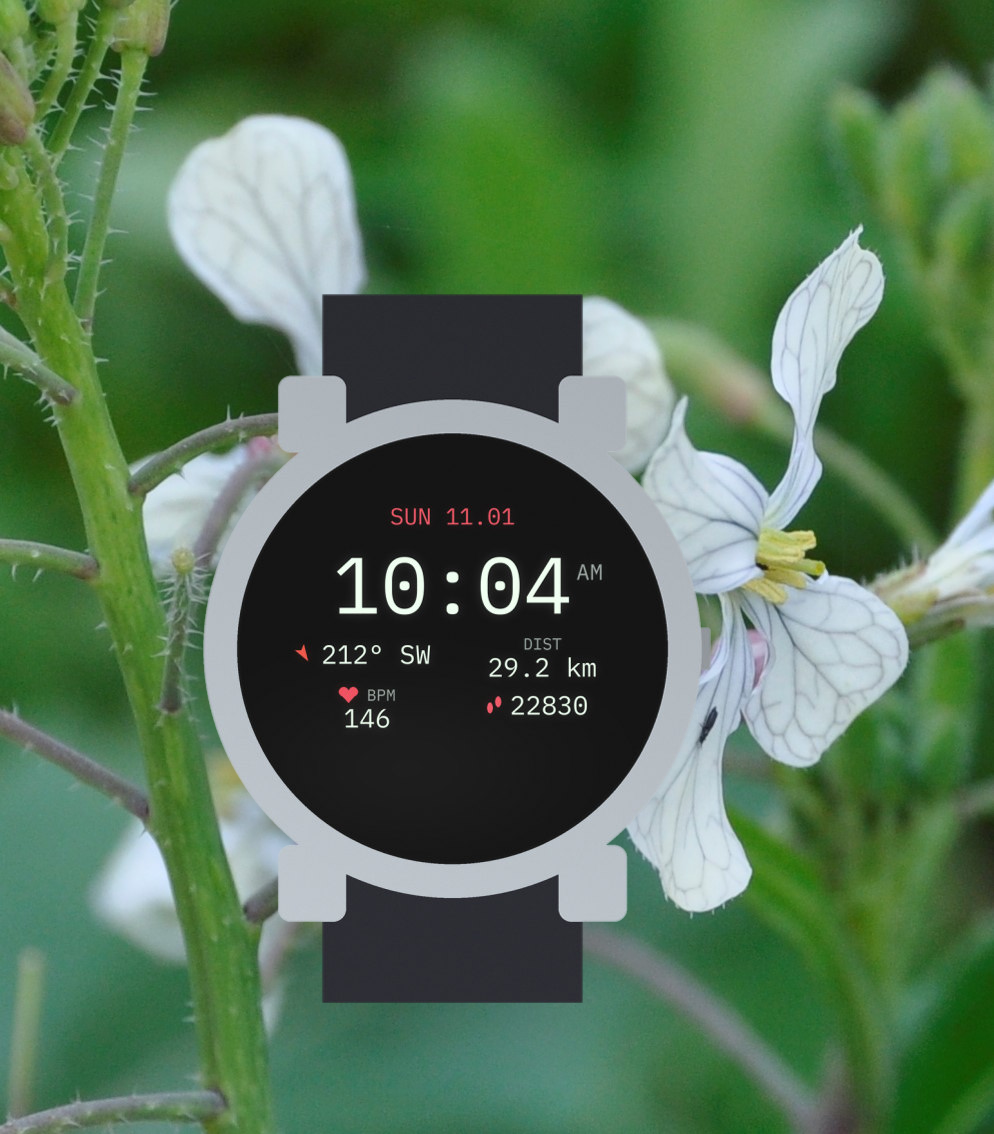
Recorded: 10h04
